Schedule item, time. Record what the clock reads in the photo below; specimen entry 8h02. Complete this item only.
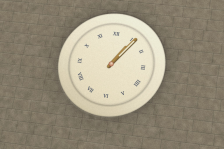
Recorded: 1h06
